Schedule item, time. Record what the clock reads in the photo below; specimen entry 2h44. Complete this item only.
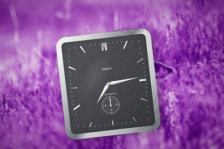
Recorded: 7h14
